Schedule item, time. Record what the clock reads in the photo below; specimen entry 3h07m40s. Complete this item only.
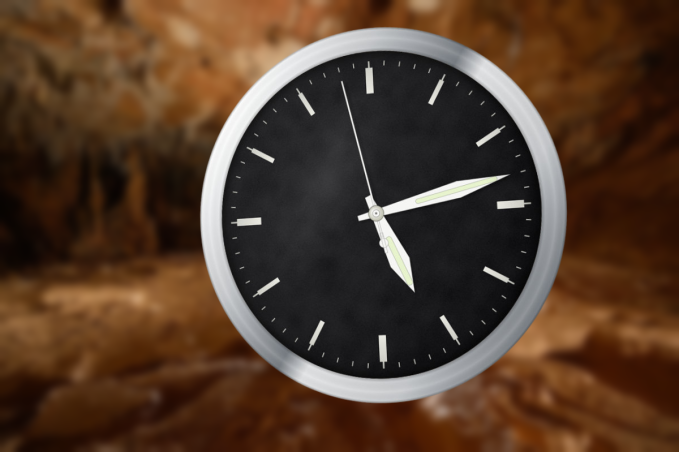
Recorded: 5h12m58s
